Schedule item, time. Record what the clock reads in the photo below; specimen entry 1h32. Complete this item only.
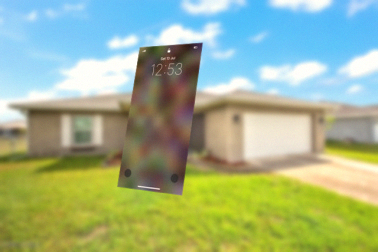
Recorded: 12h53
